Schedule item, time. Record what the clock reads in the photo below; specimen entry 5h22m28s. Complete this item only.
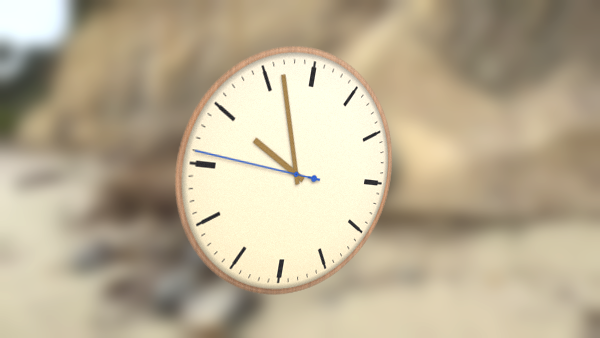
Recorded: 9h56m46s
